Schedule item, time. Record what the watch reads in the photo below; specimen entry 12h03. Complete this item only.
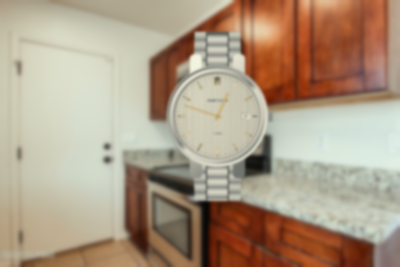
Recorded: 12h48
